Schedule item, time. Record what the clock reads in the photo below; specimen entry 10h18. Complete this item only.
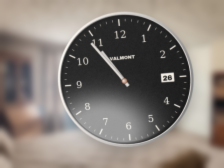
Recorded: 10h54
